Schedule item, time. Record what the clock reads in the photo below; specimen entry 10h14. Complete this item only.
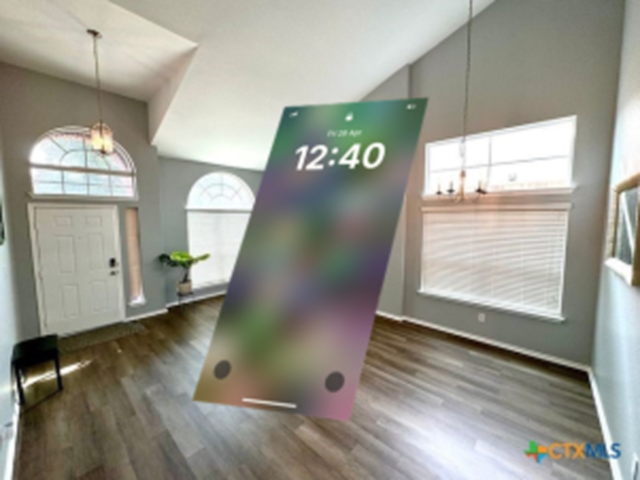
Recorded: 12h40
